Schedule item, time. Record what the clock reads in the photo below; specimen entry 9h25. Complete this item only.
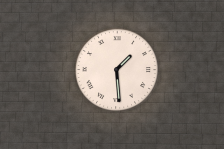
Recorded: 1h29
